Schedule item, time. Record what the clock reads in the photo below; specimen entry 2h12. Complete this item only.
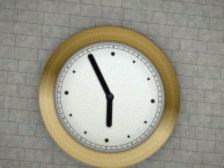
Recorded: 5h55
